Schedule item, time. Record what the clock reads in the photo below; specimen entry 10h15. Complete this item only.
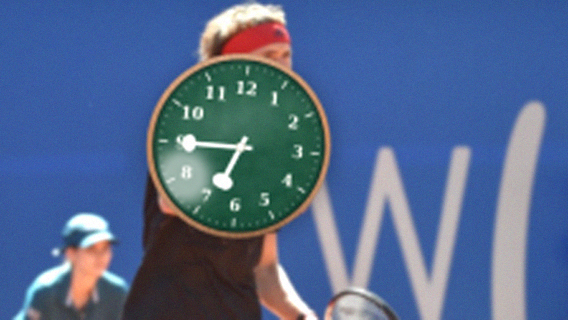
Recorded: 6h45
